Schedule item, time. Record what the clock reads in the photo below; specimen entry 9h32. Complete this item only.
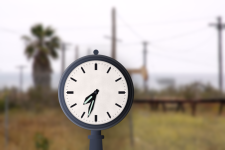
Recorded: 7h33
